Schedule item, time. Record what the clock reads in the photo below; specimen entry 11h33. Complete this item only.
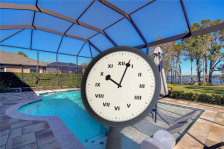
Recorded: 10h03
